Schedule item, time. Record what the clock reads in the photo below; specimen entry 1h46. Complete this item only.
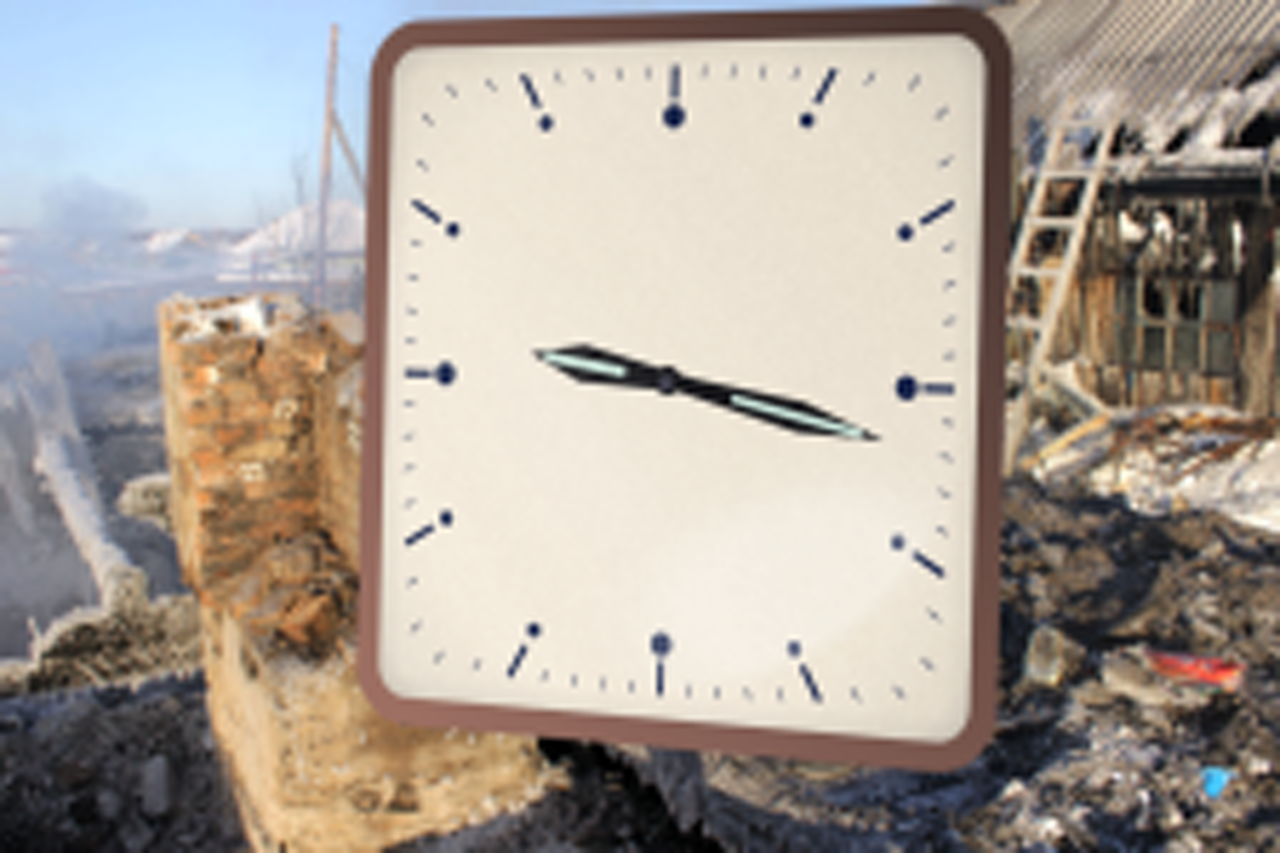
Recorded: 9h17
